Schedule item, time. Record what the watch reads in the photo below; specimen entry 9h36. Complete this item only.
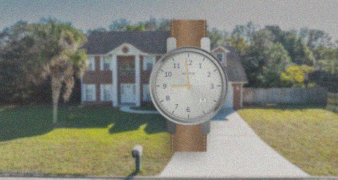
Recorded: 8h59
